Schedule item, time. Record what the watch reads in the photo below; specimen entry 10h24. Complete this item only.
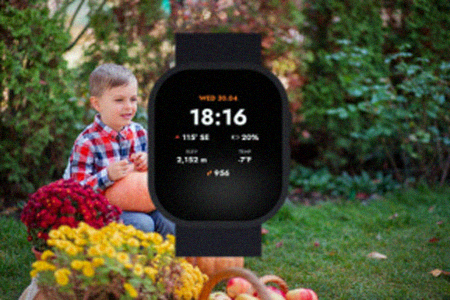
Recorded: 18h16
